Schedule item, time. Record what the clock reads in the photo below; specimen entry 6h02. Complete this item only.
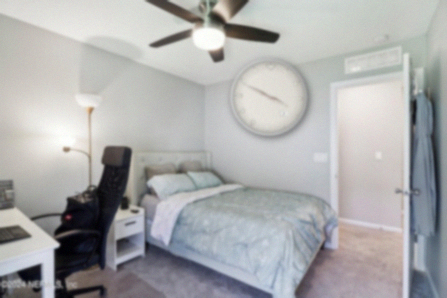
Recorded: 3h49
